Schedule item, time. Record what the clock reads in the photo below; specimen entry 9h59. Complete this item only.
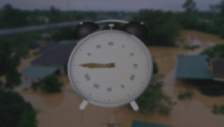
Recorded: 8h45
